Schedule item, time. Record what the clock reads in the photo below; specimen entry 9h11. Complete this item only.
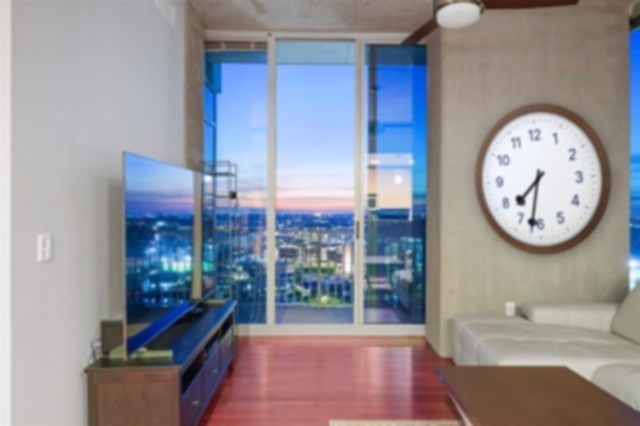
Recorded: 7h32
